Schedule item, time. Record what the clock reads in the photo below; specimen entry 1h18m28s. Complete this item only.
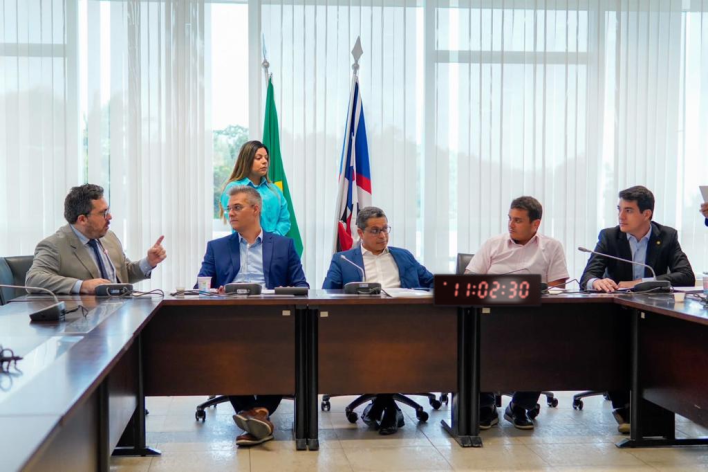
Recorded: 11h02m30s
